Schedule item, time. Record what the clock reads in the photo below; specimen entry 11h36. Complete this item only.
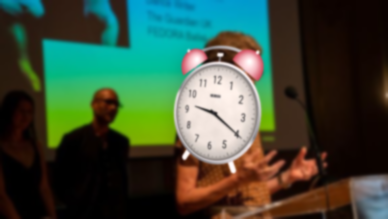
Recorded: 9h20
